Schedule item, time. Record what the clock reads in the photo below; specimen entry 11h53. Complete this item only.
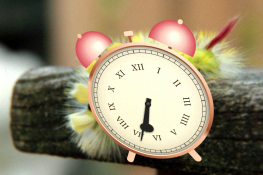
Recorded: 6h34
